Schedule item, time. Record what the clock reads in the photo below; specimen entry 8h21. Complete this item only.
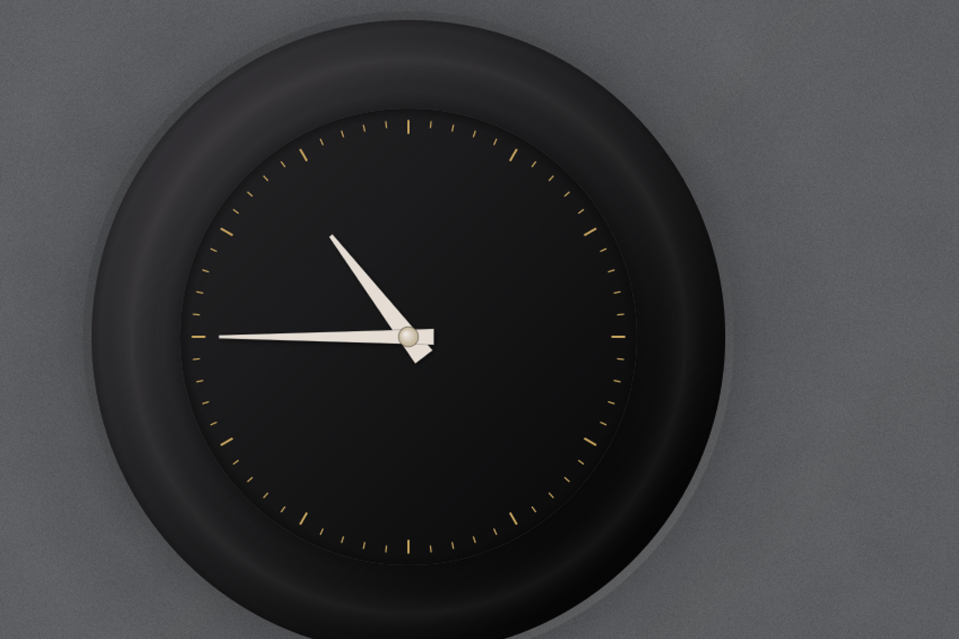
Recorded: 10h45
